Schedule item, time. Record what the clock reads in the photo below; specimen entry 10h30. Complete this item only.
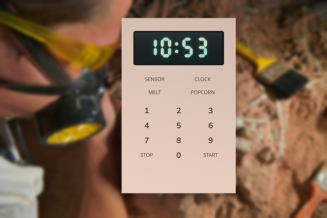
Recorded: 10h53
